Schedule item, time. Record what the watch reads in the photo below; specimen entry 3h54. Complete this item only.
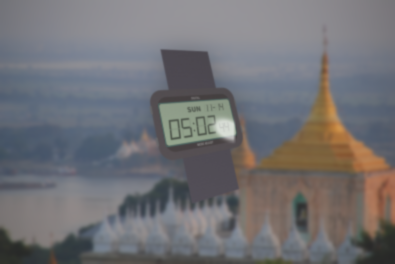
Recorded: 5h02
